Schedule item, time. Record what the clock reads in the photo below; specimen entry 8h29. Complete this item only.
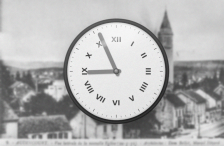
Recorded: 8h56
